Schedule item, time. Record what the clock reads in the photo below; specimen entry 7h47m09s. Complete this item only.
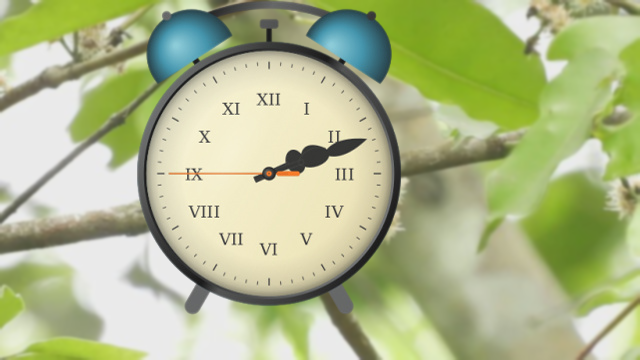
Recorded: 2h11m45s
